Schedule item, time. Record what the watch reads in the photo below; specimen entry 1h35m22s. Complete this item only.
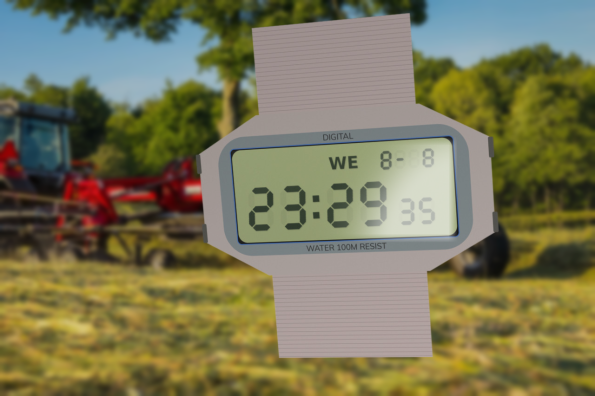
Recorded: 23h29m35s
